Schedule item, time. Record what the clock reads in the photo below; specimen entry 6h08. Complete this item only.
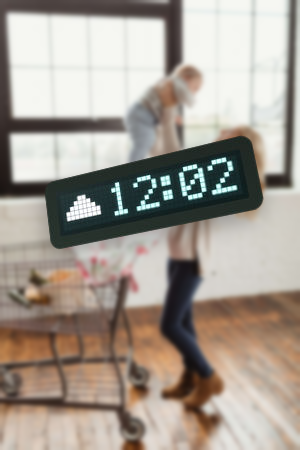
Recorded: 12h02
